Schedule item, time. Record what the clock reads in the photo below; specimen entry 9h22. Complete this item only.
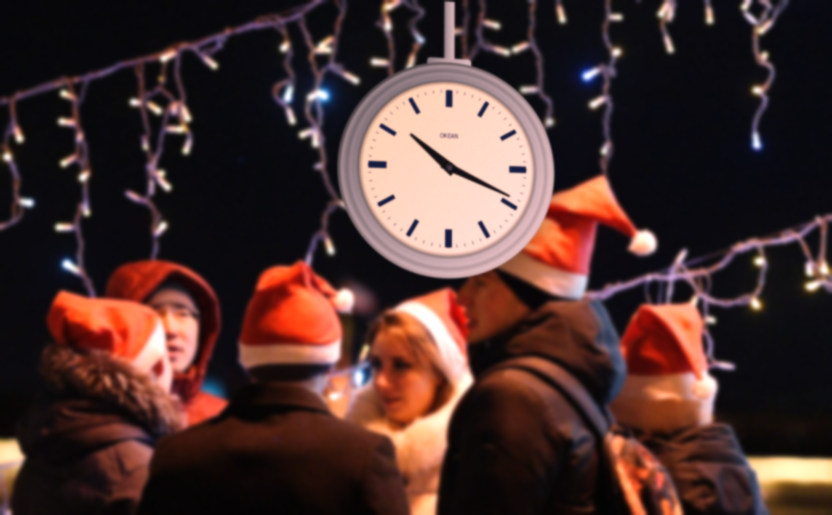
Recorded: 10h19
